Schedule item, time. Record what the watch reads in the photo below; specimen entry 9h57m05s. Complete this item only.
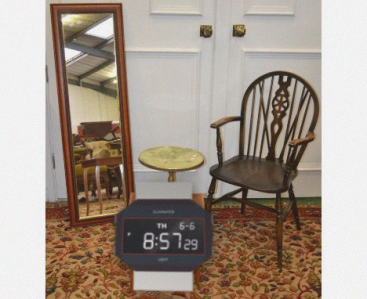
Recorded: 8h57m29s
